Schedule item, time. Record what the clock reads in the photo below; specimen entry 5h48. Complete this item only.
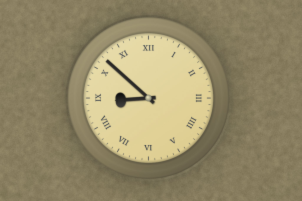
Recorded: 8h52
